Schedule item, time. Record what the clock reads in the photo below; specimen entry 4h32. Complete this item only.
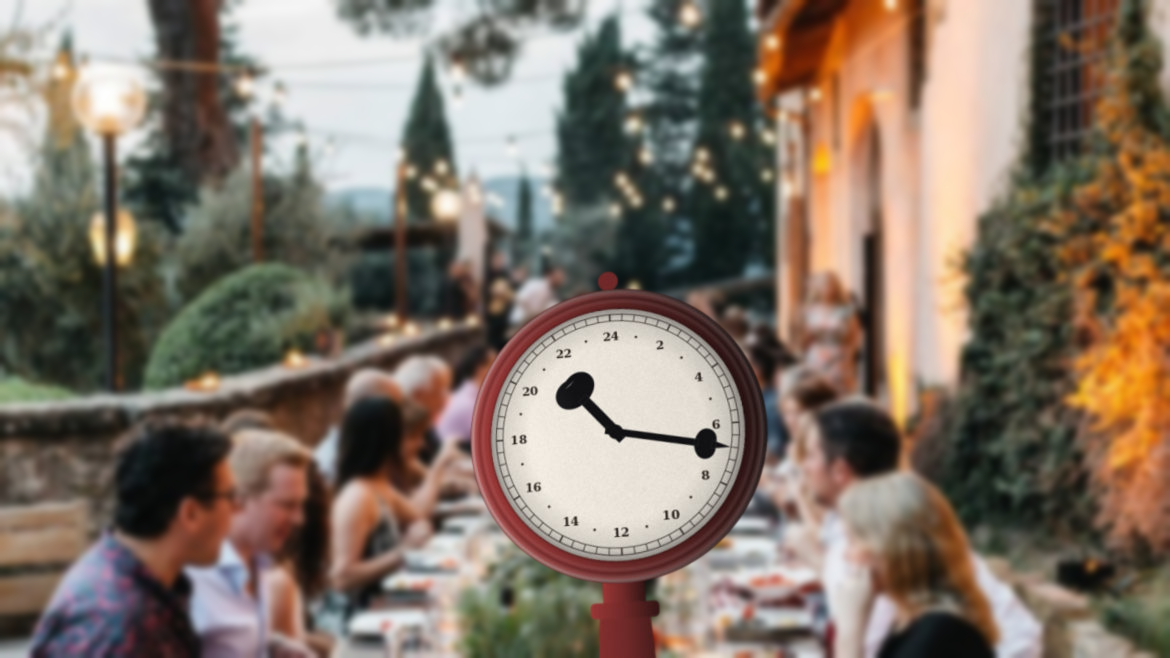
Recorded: 21h17
